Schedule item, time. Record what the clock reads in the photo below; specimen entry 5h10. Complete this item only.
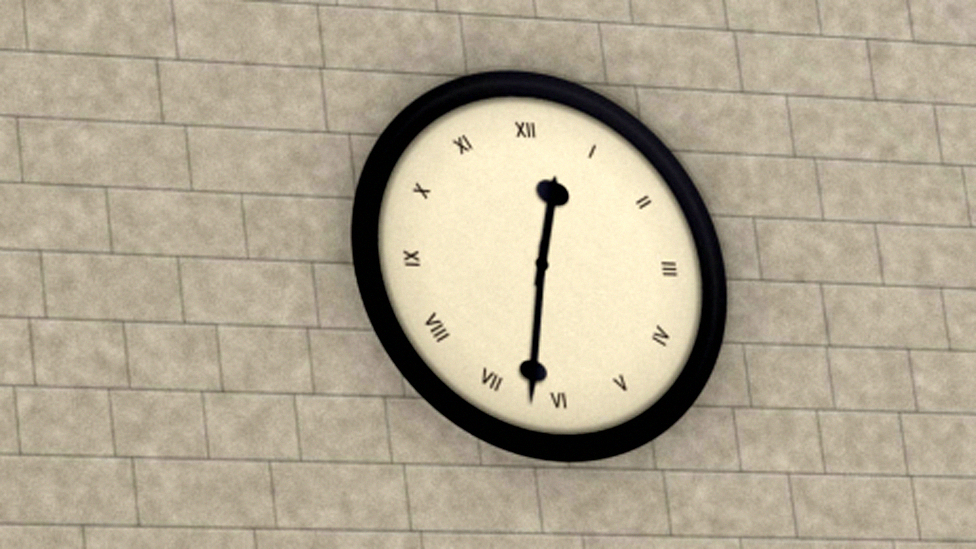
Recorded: 12h32
